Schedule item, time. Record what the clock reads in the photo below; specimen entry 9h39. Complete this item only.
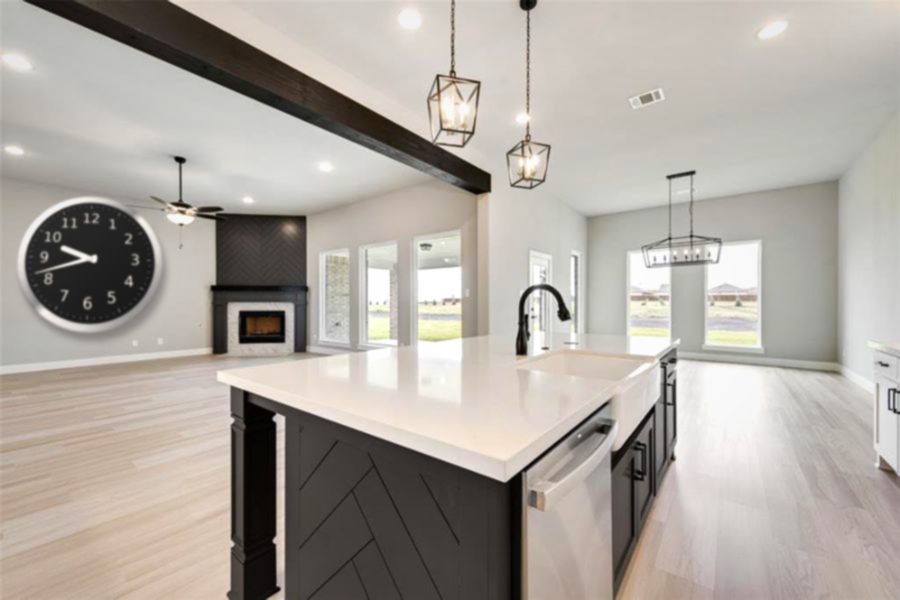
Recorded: 9h42
